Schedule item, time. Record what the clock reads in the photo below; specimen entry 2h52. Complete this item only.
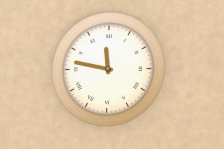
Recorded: 11h47
